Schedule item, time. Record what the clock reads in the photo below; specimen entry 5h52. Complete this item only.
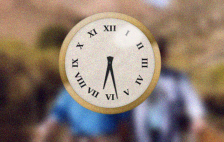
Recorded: 6h28
